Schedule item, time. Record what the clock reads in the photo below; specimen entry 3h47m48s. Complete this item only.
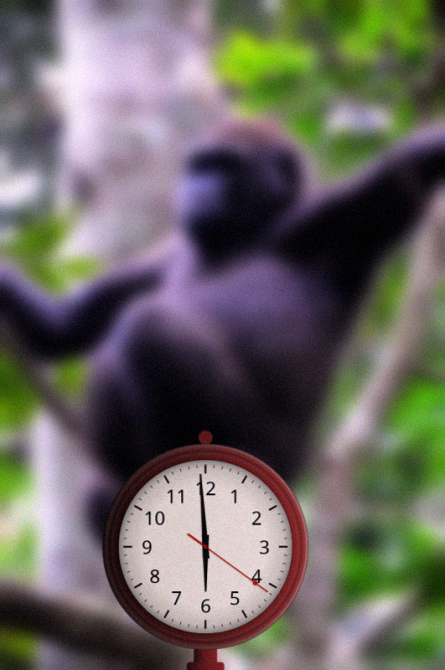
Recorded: 5h59m21s
